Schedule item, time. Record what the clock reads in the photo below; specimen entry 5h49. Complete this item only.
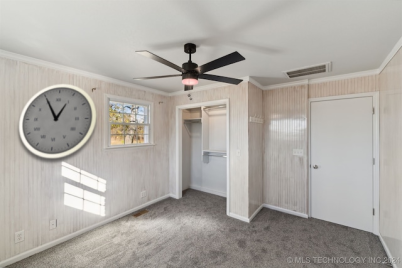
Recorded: 12h55
